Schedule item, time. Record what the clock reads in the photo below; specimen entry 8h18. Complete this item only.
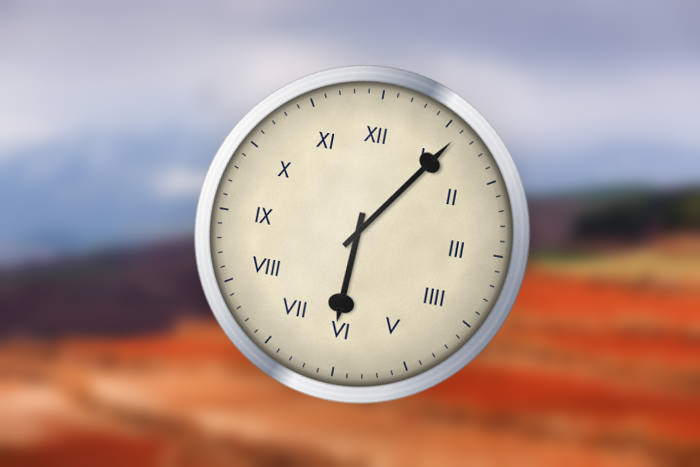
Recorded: 6h06
